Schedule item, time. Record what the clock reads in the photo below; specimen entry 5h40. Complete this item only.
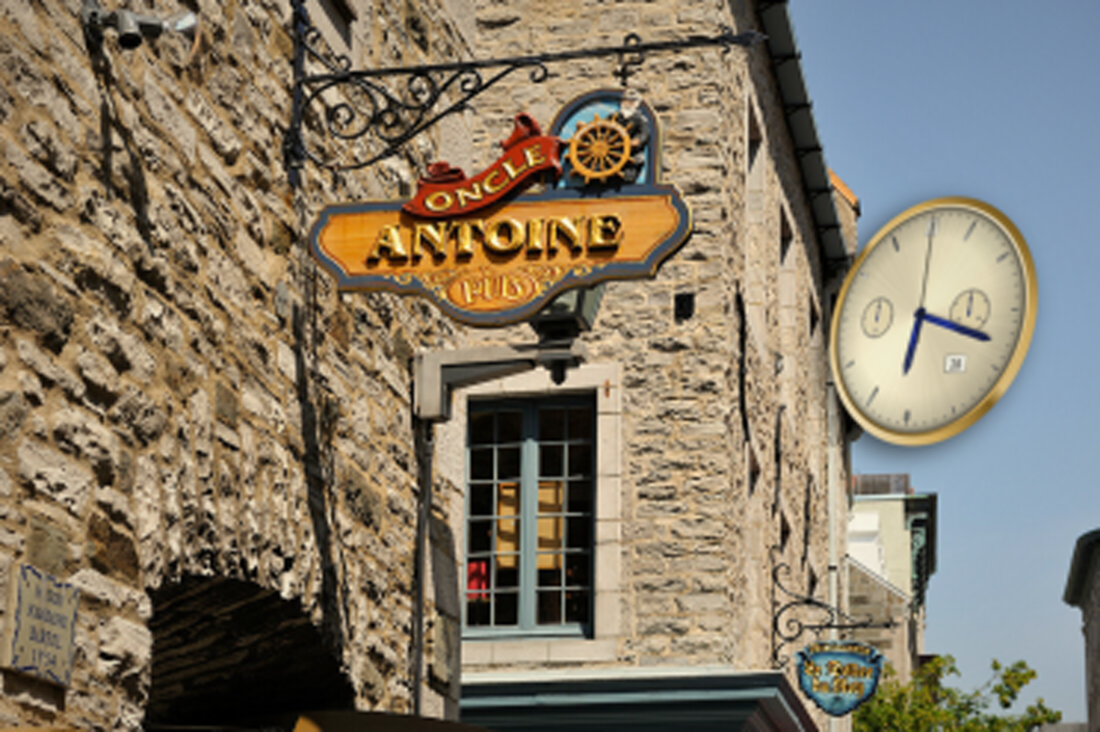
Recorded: 6h18
